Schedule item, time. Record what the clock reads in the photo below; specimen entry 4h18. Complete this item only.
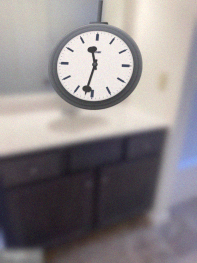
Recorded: 11h32
